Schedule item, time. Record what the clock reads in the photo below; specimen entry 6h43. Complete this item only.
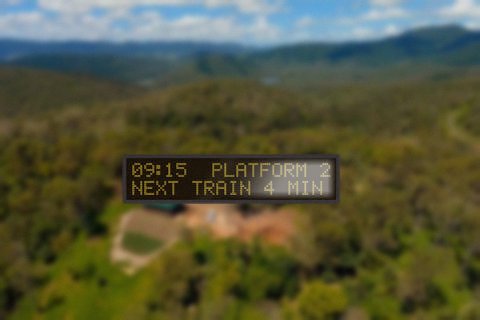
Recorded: 9h15
